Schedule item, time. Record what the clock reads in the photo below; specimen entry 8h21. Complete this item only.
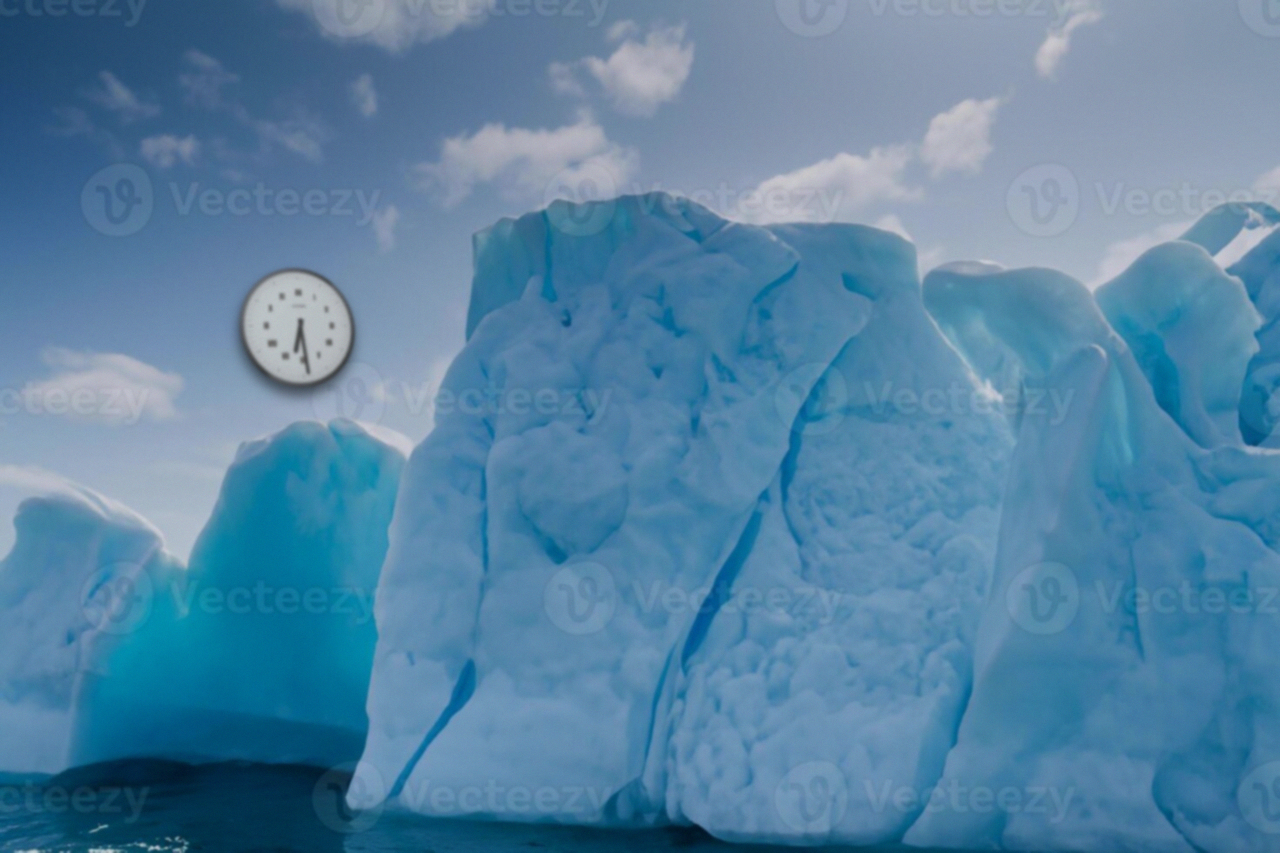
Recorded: 6h29
